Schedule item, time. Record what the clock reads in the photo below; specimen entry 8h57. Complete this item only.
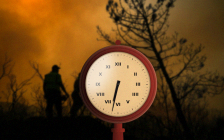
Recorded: 6h32
